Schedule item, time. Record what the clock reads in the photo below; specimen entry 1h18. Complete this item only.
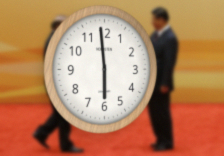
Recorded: 5h59
